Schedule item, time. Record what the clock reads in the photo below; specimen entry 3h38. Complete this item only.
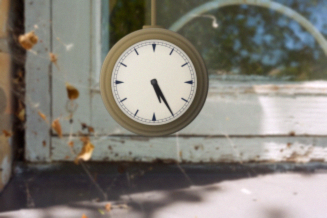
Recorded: 5h25
